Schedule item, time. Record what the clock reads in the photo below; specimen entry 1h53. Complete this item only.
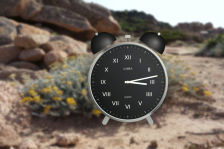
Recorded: 3h13
